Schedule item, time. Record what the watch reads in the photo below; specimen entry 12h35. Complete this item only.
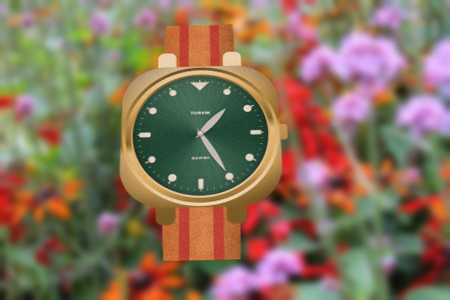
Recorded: 1h25
